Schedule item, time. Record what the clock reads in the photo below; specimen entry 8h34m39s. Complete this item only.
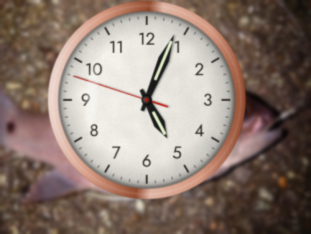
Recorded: 5h03m48s
